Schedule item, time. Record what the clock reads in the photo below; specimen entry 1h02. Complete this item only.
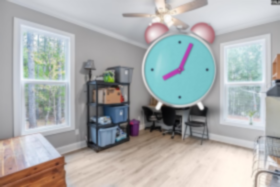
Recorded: 8h04
